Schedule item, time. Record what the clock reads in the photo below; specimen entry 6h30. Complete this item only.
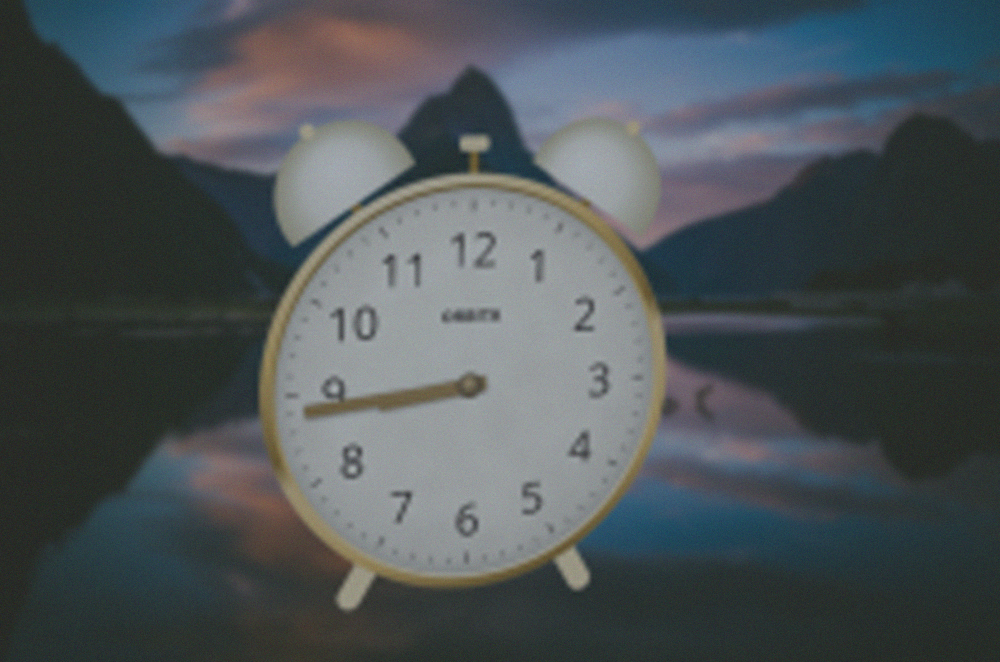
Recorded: 8h44
